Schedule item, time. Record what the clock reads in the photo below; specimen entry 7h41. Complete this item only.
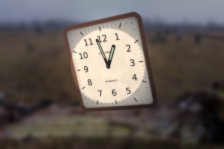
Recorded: 12h58
